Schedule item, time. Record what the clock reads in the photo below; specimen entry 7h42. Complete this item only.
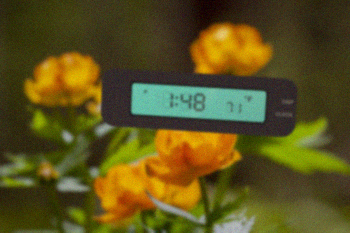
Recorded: 1h48
